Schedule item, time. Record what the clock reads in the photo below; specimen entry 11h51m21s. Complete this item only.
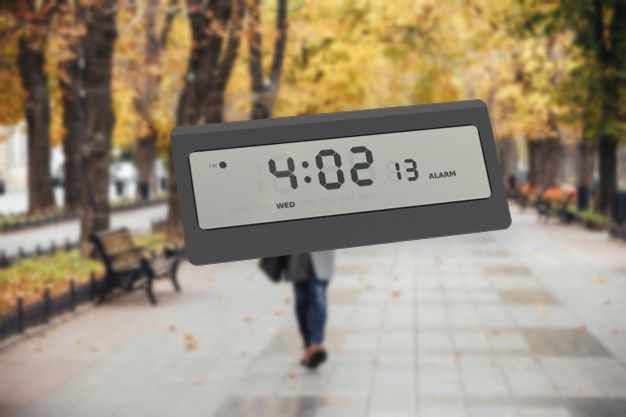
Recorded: 4h02m13s
